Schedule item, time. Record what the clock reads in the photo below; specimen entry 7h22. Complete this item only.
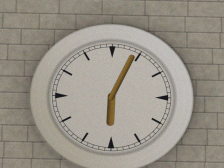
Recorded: 6h04
